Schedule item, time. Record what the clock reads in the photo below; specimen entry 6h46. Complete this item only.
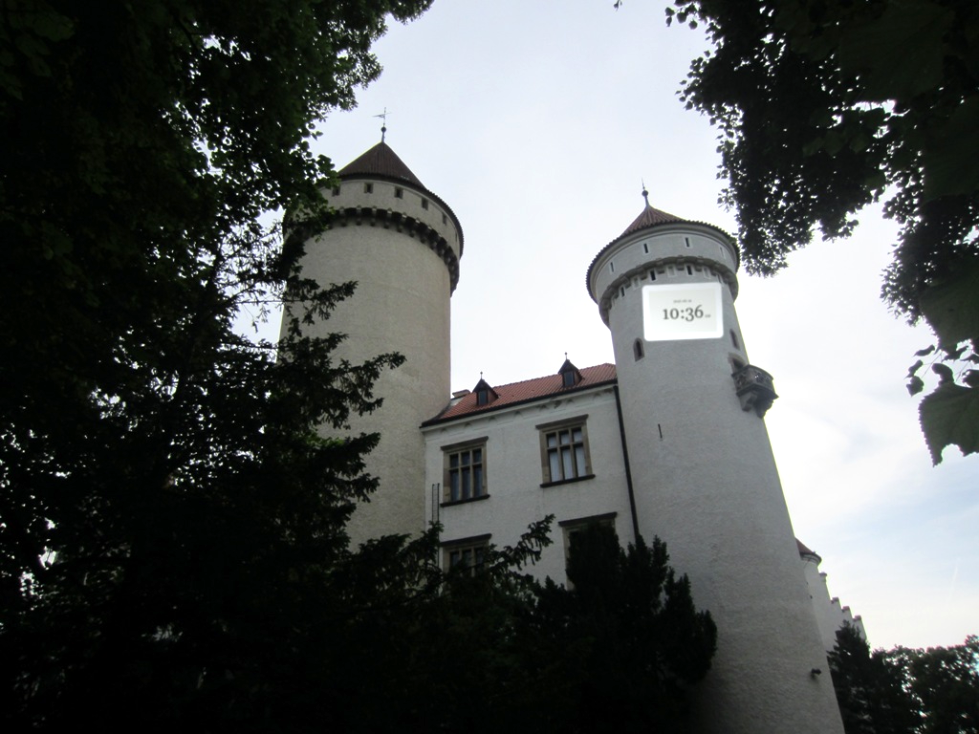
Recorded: 10h36
